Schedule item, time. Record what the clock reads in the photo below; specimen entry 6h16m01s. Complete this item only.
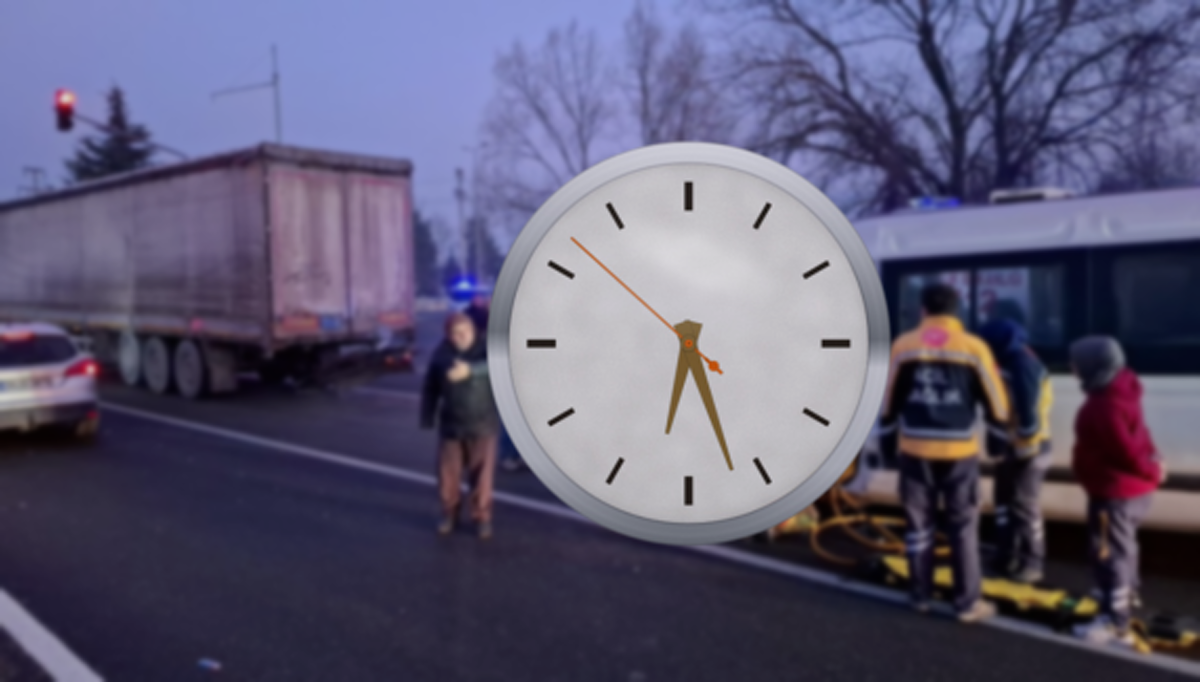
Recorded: 6h26m52s
